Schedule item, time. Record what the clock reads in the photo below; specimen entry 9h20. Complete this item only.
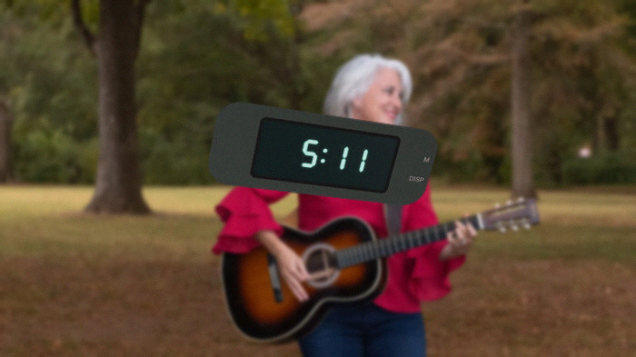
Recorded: 5h11
